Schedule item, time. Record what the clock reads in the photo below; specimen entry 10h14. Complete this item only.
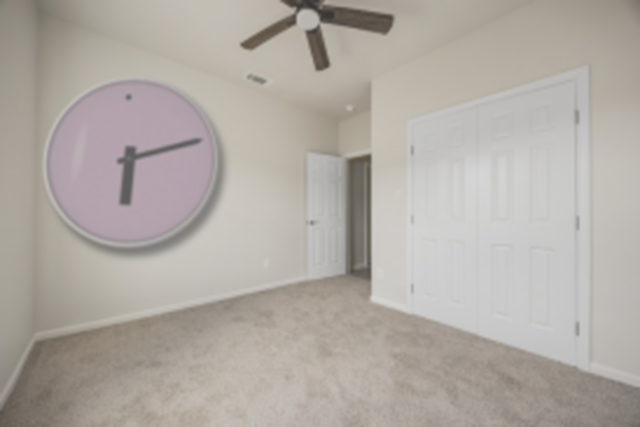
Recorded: 6h13
